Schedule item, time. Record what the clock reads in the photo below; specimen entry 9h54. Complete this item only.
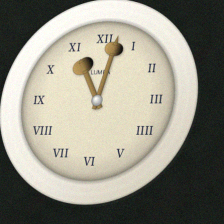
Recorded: 11h02
